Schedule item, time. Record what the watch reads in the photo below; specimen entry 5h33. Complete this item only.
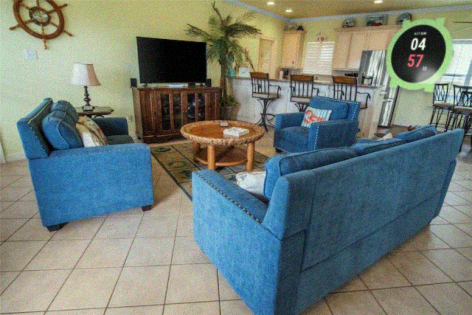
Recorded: 4h57
